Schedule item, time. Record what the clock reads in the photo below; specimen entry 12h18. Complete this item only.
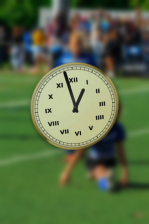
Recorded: 12h58
